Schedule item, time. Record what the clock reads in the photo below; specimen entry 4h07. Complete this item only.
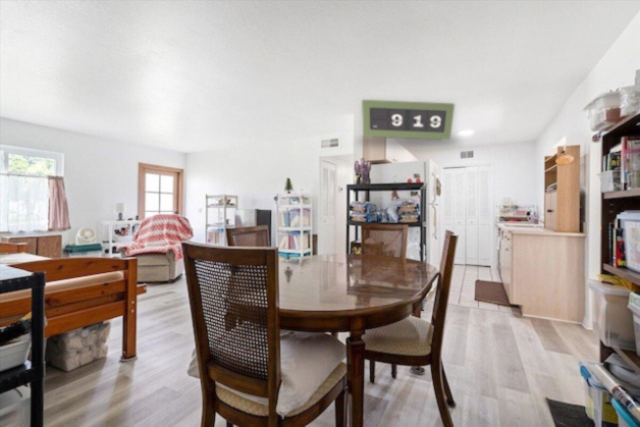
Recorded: 9h19
